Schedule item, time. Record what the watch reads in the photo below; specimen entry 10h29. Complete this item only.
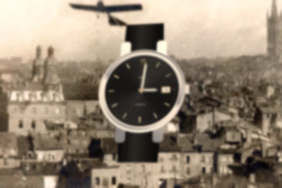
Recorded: 3h01
